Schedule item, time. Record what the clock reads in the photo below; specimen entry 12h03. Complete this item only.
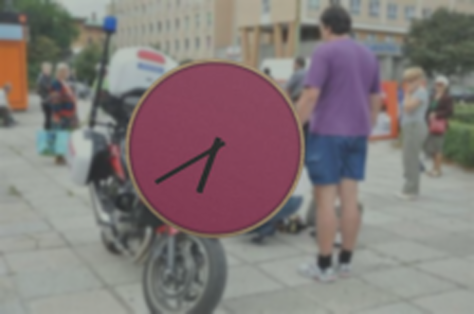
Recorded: 6h40
